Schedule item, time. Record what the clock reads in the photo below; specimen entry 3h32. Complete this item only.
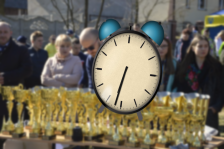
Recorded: 6h32
